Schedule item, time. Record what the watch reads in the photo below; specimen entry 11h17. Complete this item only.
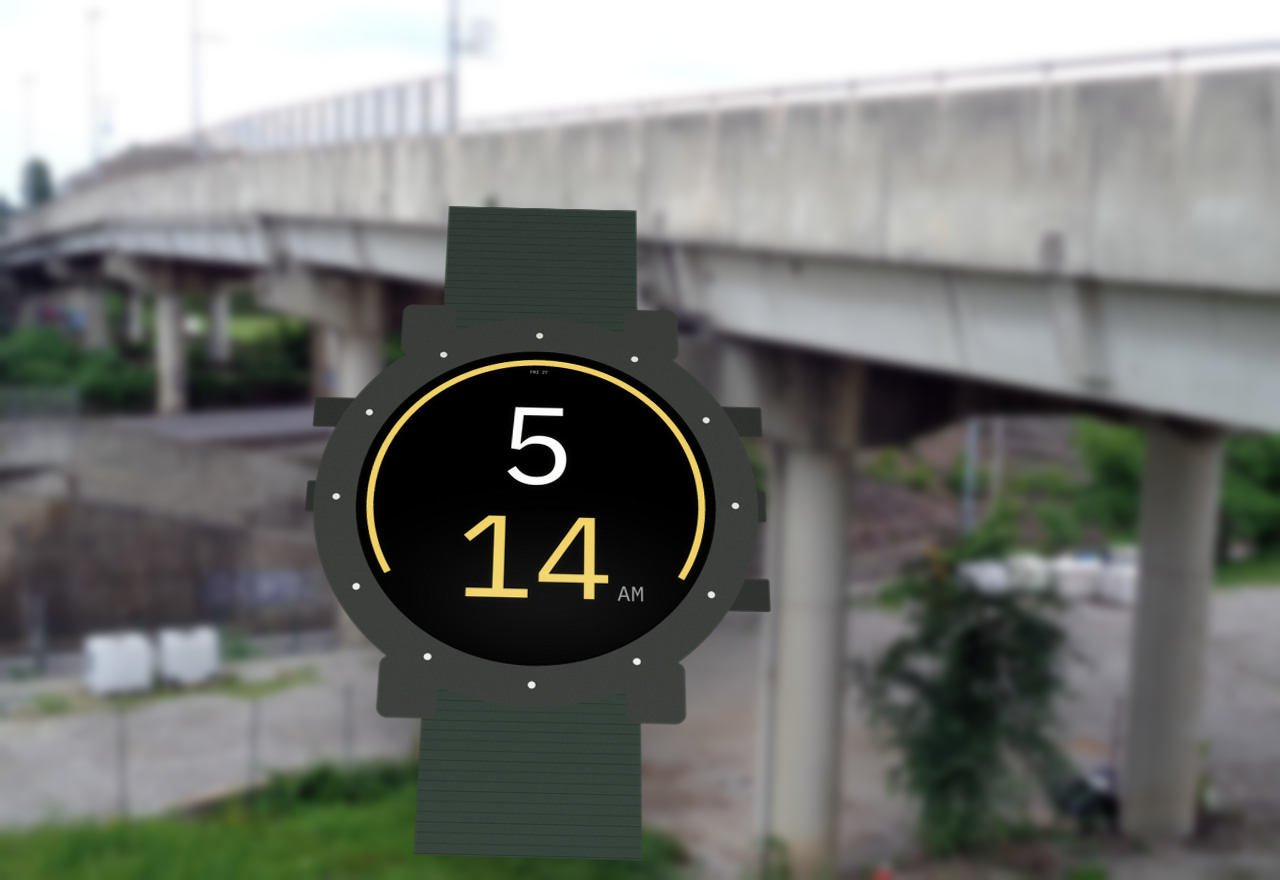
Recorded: 5h14
